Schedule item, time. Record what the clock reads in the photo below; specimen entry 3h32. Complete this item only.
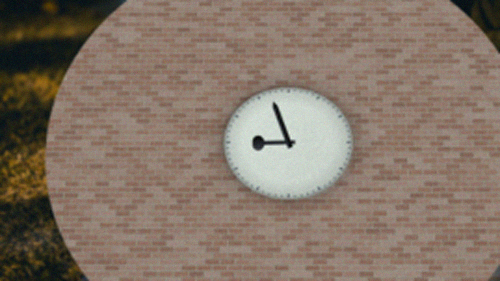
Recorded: 8h57
